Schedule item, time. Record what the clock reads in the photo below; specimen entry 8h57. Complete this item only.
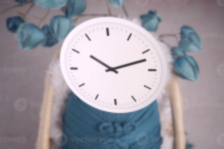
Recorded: 10h12
